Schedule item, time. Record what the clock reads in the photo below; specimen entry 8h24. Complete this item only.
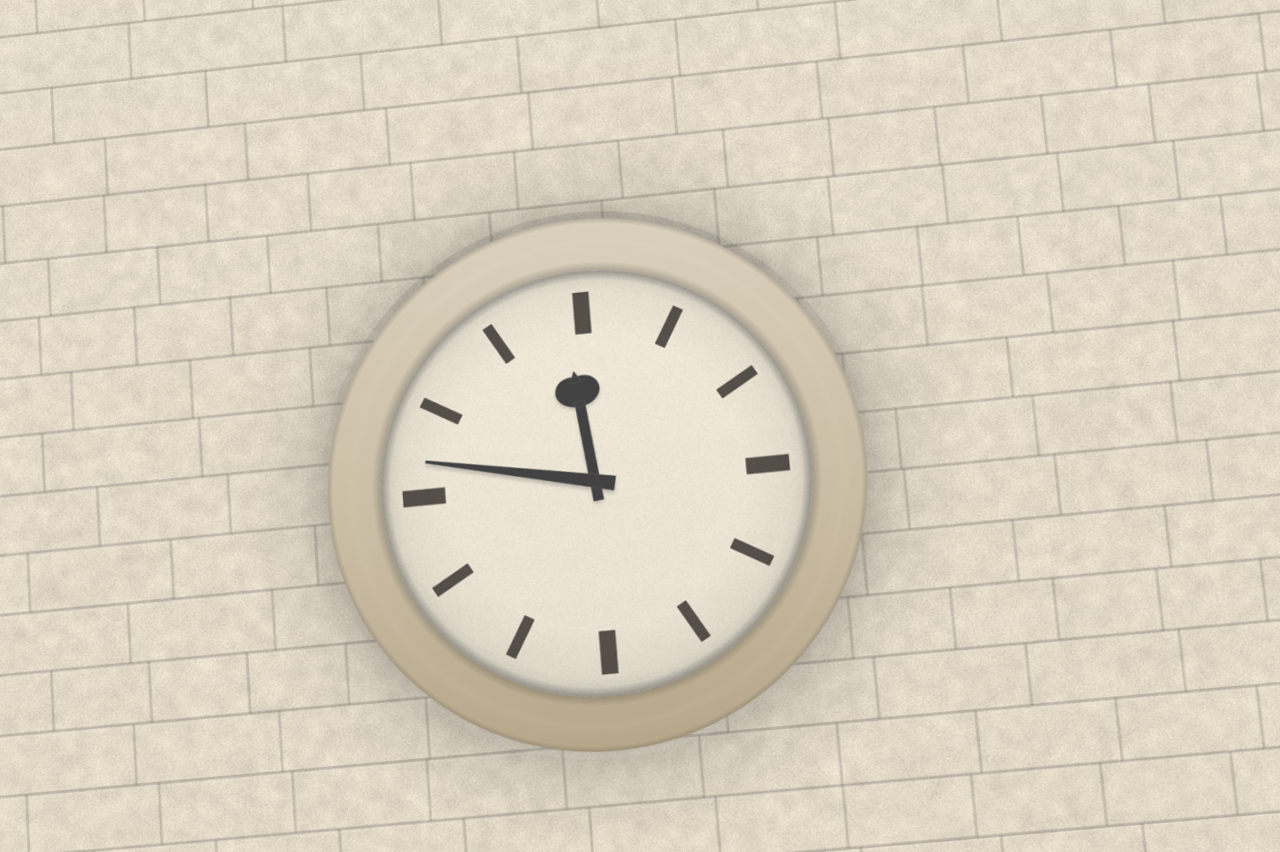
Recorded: 11h47
